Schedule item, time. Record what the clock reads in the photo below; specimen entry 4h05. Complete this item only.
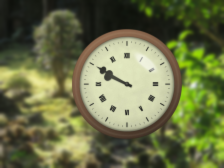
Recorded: 9h50
